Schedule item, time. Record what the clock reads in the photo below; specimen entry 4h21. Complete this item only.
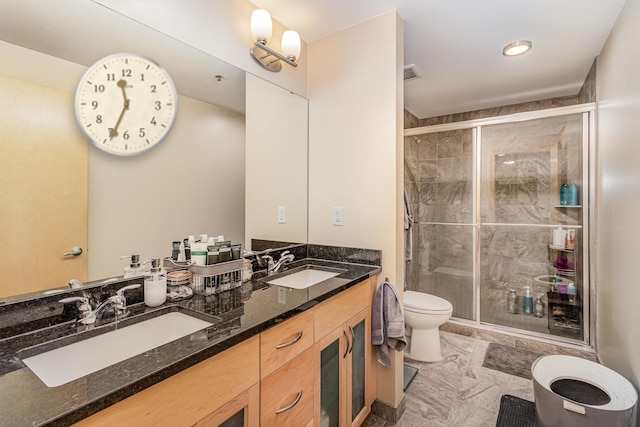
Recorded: 11h34
